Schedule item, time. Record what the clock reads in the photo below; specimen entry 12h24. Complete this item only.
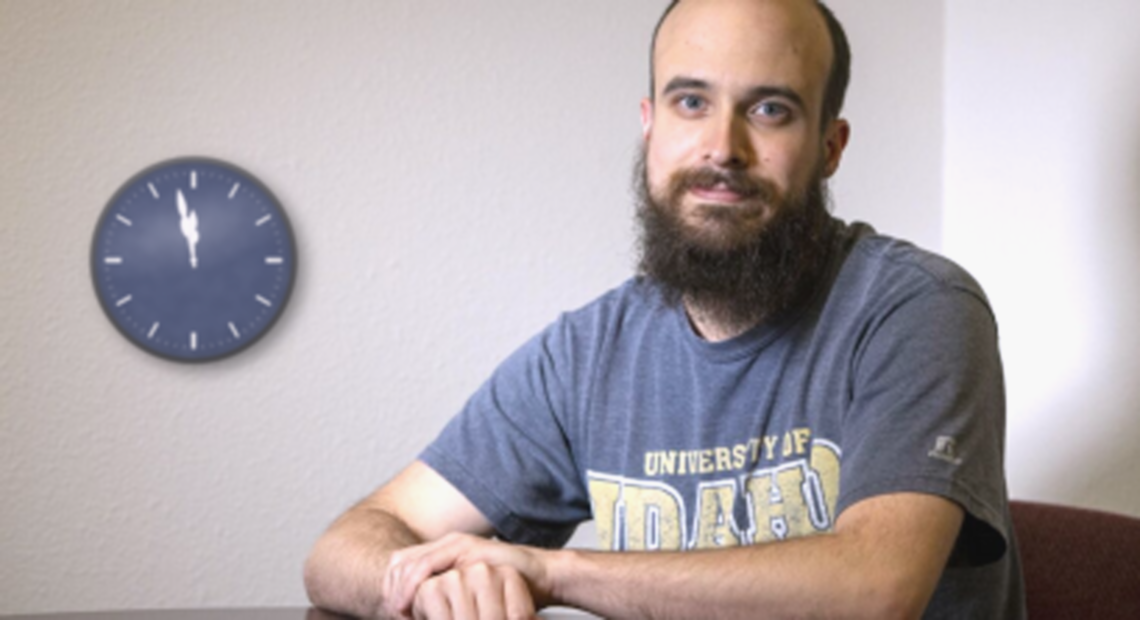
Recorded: 11h58
